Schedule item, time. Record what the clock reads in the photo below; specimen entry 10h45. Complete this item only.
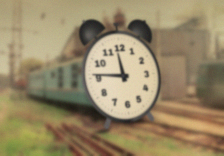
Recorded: 11h46
